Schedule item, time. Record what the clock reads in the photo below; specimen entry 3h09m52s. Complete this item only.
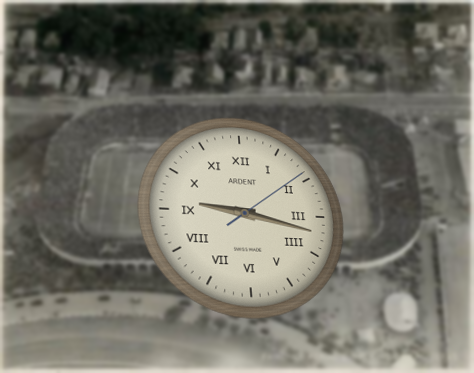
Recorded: 9h17m09s
